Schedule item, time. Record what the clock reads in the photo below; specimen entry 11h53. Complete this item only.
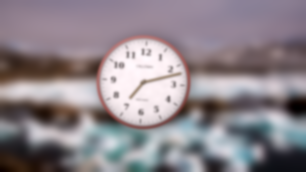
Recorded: 7h12
